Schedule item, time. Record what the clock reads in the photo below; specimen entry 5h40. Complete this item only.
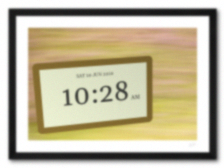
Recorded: 10h28
